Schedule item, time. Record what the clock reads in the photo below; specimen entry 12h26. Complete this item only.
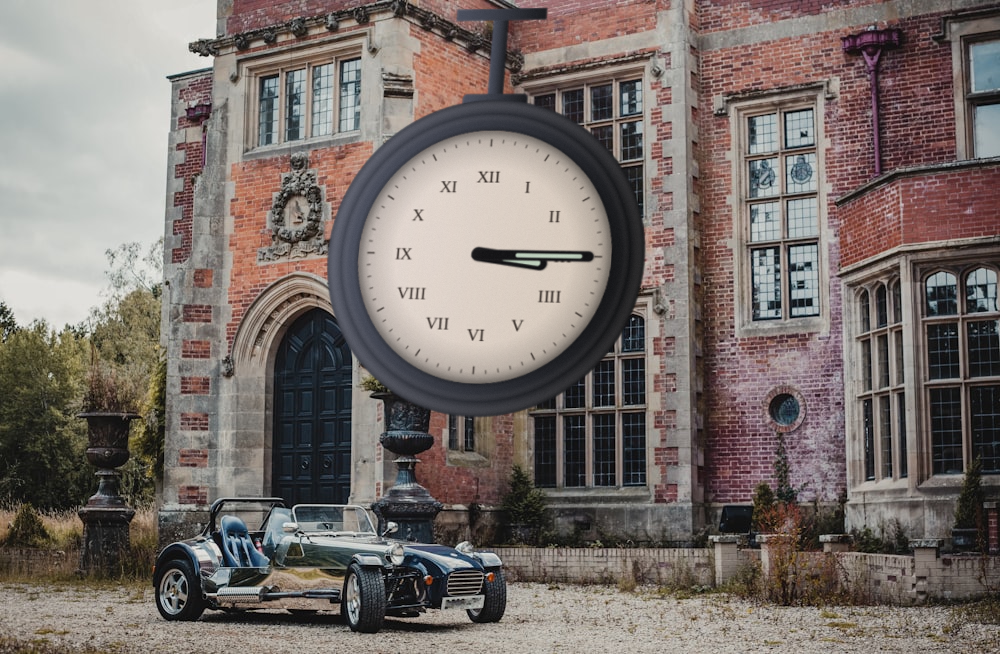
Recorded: 3h15
